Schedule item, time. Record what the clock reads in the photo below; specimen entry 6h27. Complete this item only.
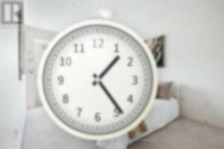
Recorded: 1h24
